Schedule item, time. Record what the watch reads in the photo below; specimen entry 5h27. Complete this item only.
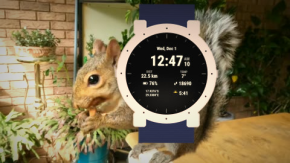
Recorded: 12h47
